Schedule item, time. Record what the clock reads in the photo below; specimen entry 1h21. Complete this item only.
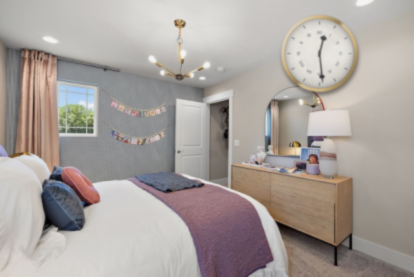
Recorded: 12h29
